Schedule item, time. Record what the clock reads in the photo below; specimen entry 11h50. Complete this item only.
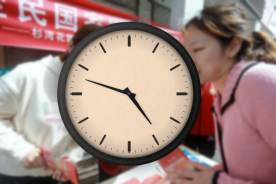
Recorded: 4h48
